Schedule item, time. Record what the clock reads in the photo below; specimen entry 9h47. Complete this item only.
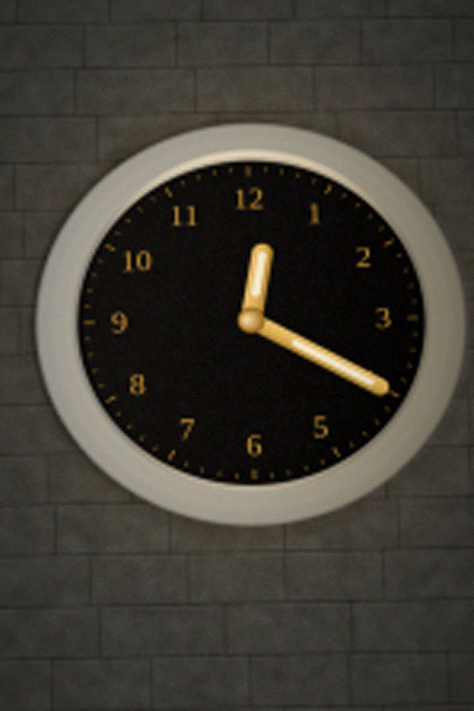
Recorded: 12h20
